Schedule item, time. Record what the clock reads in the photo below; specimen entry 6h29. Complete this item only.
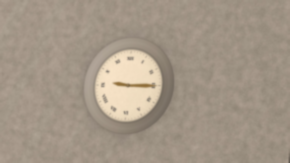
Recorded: 9h15
